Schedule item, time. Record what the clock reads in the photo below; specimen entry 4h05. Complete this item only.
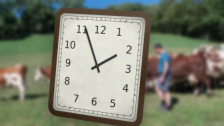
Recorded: 1h56
